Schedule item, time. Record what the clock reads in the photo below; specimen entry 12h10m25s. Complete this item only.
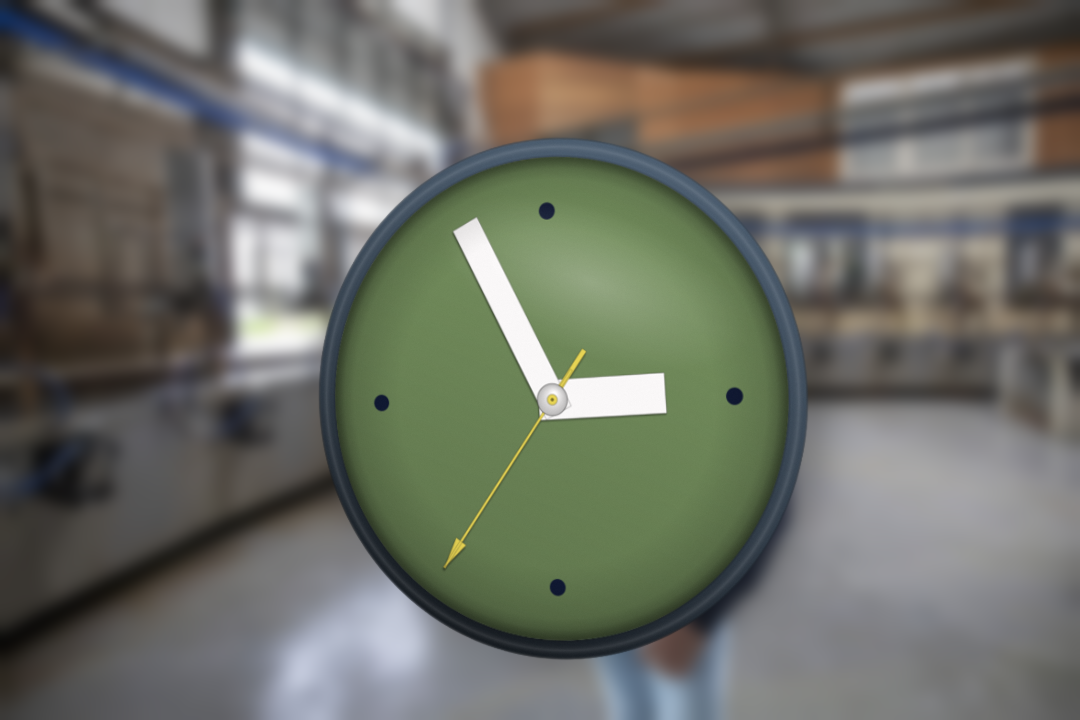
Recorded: 2h55m36s
